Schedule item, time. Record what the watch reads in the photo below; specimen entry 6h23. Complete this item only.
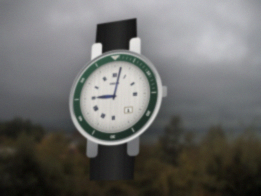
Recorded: 9h02
